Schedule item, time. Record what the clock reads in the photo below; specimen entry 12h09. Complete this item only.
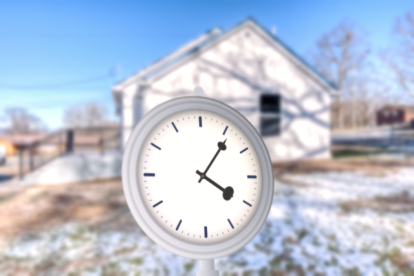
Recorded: 4h06
